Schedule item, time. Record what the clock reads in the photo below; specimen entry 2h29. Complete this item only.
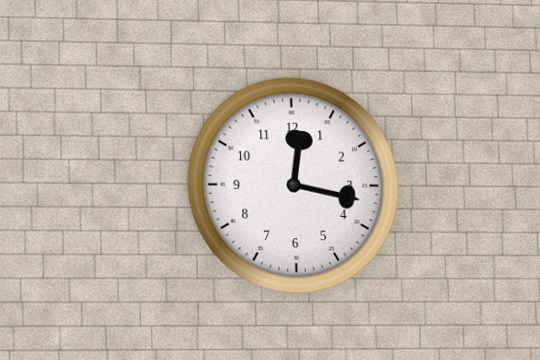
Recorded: 12h17
